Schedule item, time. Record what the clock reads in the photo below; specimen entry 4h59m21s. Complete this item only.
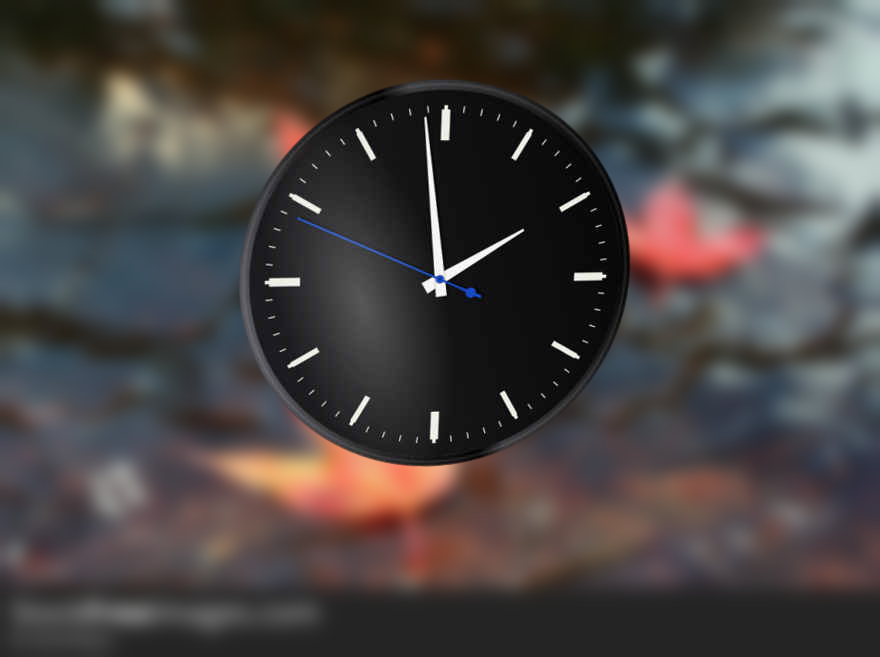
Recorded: 1h58m49s
